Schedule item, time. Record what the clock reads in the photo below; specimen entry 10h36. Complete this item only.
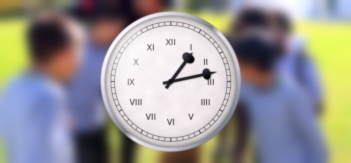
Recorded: 1h13
